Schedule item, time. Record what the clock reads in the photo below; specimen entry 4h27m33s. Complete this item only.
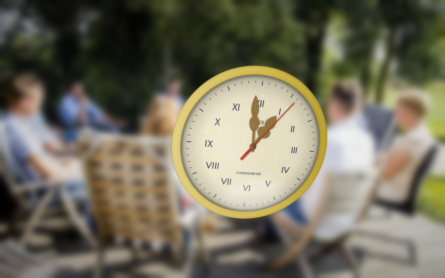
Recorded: 12h59m06s
